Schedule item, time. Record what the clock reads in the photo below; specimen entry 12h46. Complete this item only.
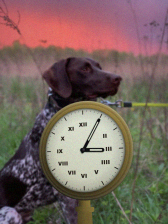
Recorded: 3h05
